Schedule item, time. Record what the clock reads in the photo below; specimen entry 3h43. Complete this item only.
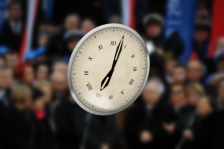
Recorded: 7h03
